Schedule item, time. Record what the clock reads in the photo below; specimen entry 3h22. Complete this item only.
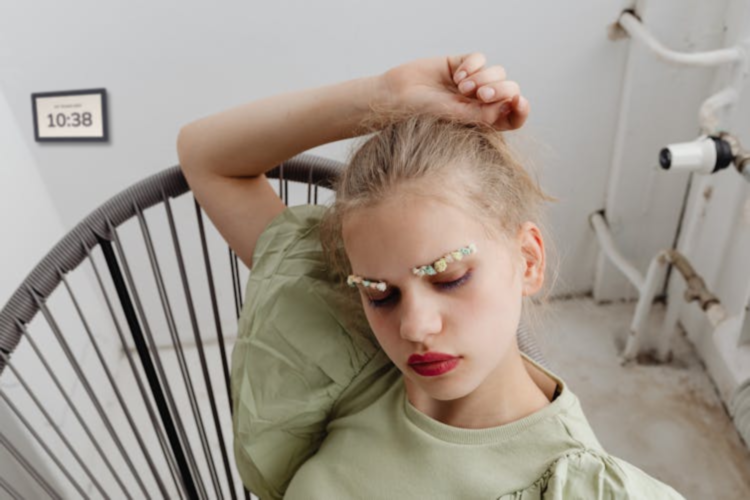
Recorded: 10h38
